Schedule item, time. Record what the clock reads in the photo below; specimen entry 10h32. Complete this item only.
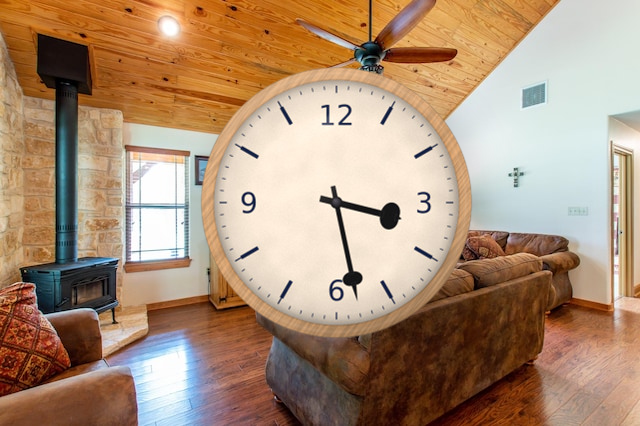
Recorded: 3h28
